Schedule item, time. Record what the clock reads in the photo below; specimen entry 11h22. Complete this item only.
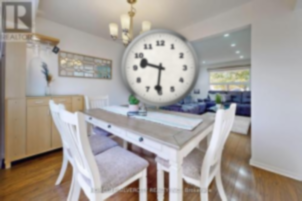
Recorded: 9h31
